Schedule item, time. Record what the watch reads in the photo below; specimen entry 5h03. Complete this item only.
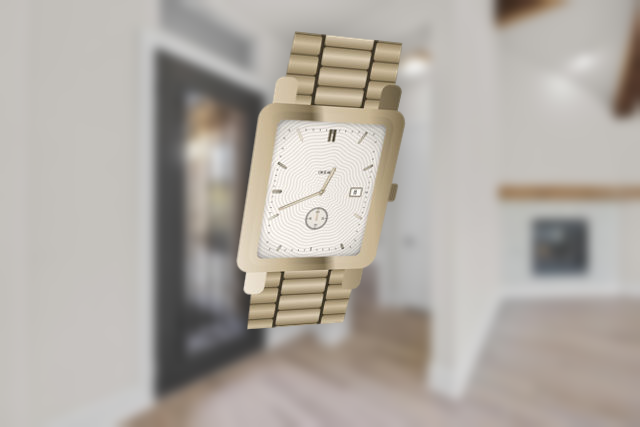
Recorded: 12h41
